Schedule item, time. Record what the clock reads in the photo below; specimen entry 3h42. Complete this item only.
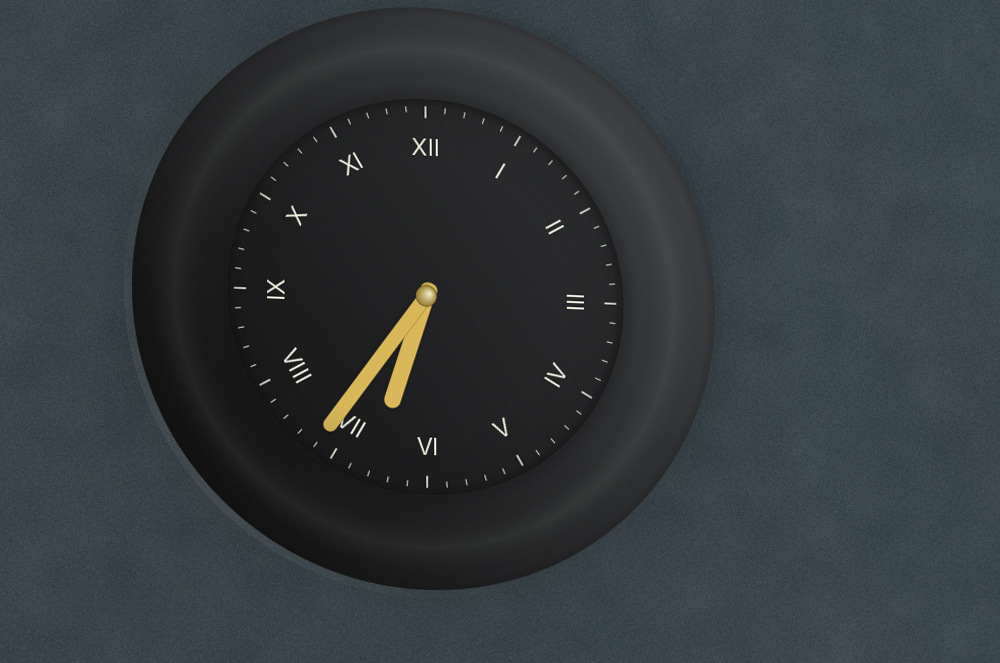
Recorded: 6h36
